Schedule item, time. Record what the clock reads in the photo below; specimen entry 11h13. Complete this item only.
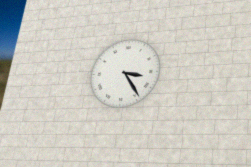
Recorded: 3h24
